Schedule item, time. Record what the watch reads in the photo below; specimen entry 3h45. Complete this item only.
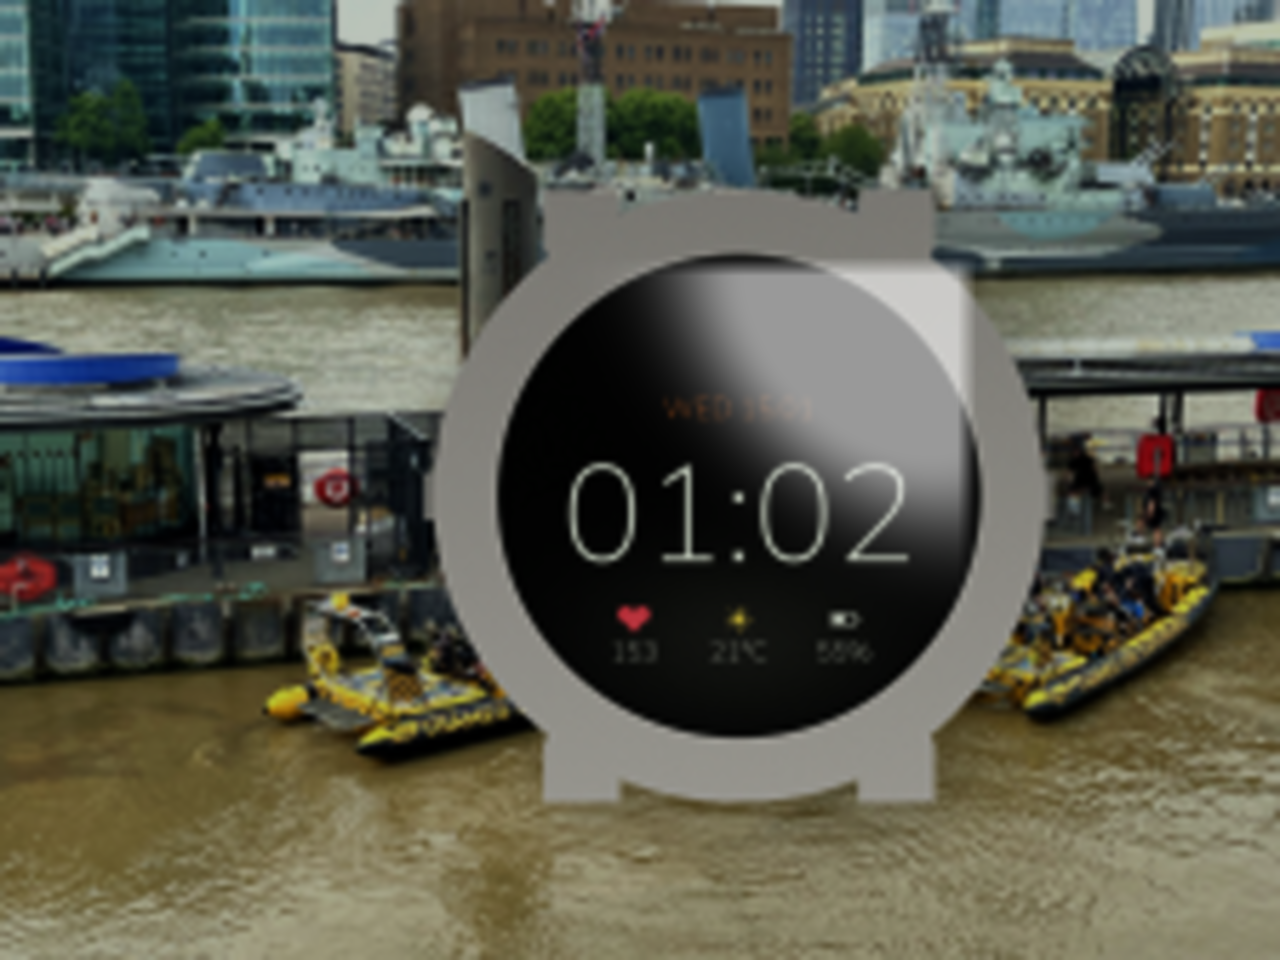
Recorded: 1h02
